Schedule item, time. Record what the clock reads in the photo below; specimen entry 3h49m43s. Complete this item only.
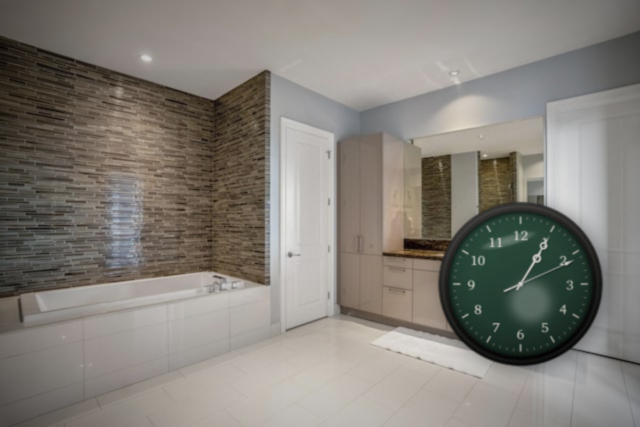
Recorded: 1h05m11s
